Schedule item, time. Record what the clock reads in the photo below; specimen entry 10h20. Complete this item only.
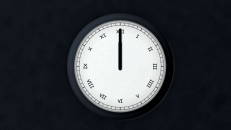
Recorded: 12h00
